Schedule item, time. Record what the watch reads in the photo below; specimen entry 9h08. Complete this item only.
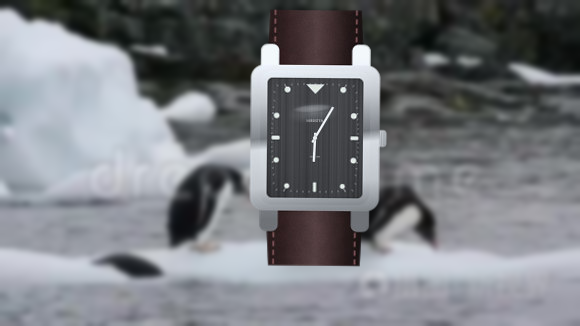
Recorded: 6h05
